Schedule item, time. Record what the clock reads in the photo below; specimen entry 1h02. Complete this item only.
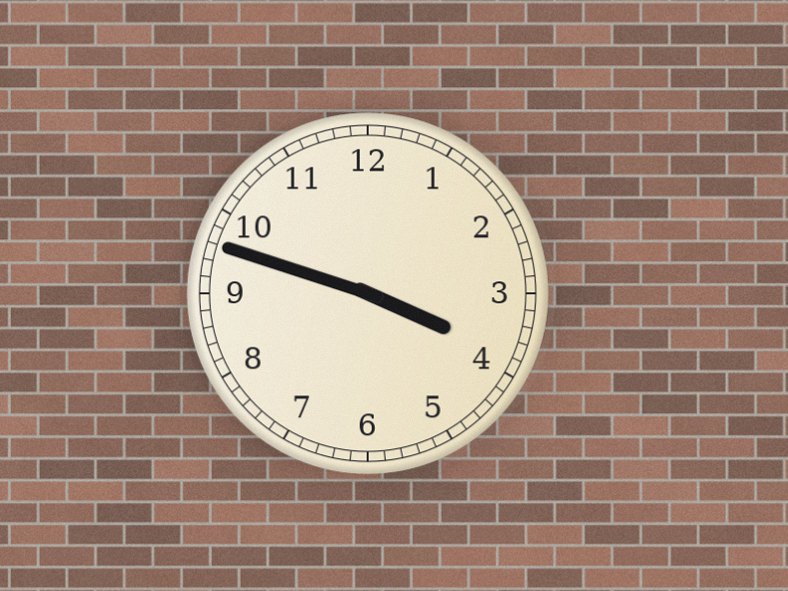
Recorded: 3h48
